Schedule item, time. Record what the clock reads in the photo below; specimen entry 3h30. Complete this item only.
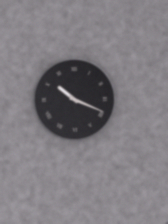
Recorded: 10h19
